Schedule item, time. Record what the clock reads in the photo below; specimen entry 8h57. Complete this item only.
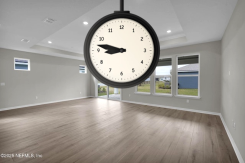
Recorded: 8h47
